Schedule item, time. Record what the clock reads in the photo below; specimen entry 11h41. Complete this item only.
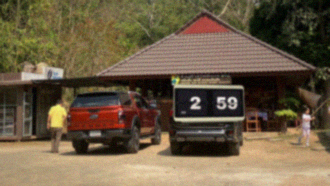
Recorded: 2h59
